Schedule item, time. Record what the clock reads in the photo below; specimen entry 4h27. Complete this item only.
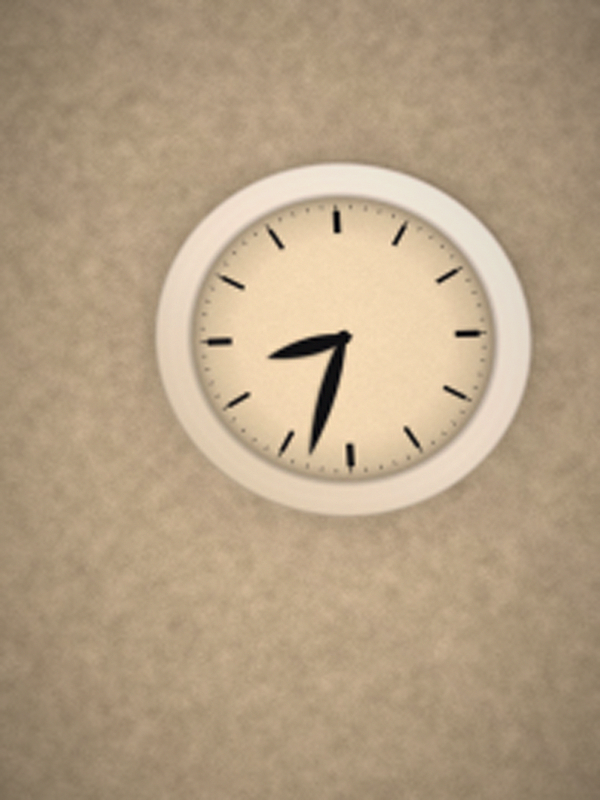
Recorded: 8h33
